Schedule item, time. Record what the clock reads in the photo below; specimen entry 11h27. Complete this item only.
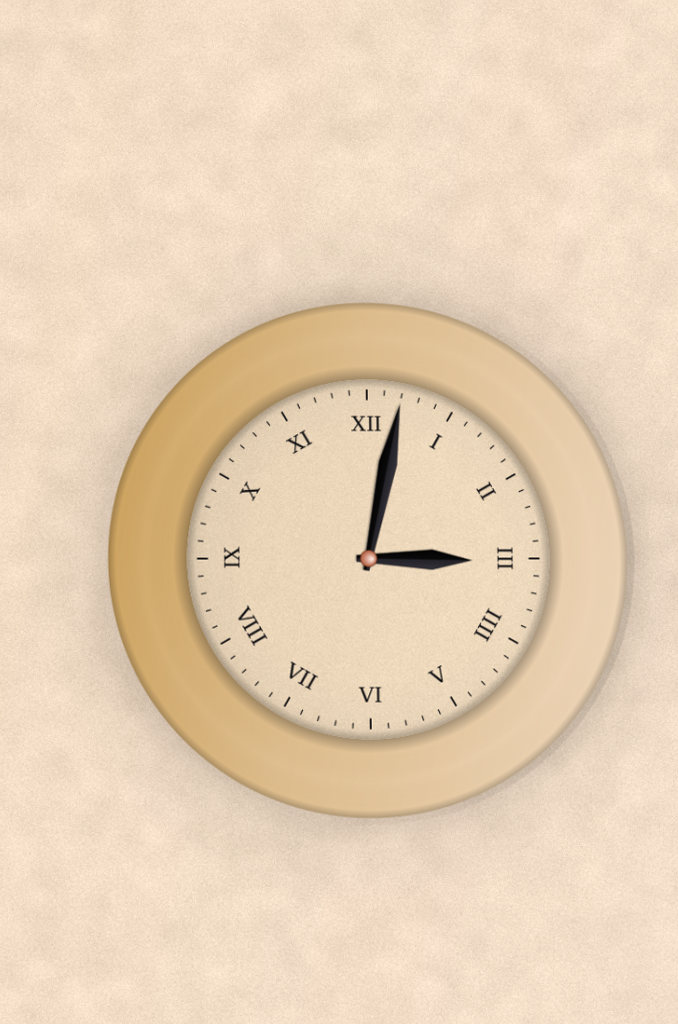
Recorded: 3h02
